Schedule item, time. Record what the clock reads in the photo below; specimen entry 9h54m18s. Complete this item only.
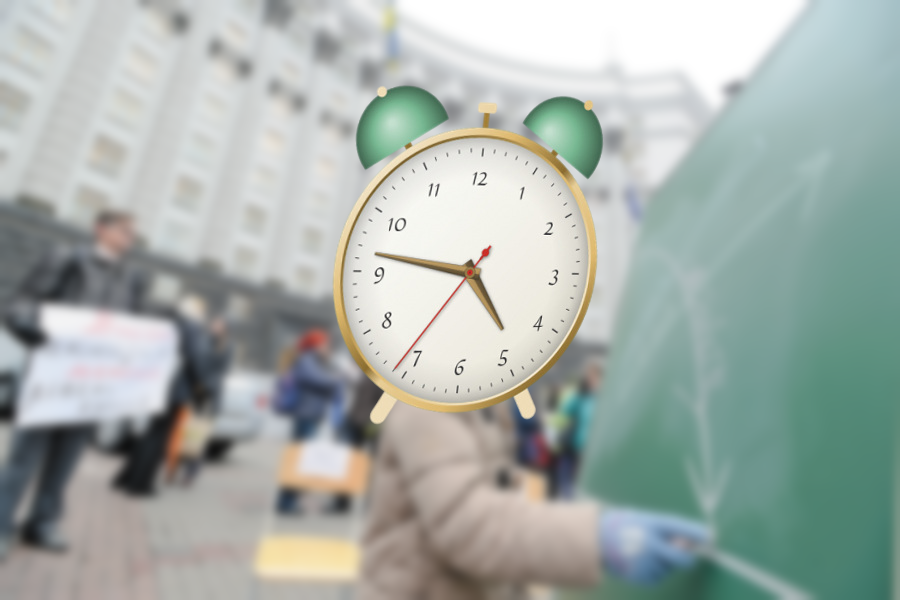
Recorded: 4h46m36s
